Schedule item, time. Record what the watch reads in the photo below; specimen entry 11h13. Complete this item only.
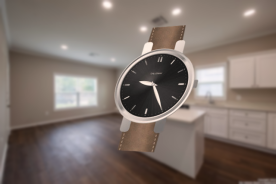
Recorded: 9h25
